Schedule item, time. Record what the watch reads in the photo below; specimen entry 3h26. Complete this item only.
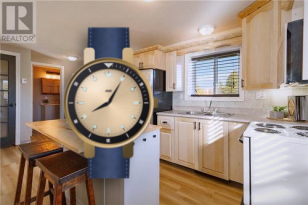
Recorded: 8h05
